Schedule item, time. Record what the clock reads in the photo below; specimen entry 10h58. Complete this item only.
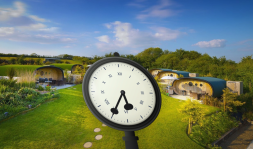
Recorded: 5h35
